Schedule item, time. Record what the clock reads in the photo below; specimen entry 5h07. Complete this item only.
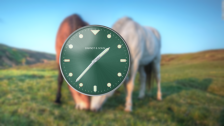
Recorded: 1h37
